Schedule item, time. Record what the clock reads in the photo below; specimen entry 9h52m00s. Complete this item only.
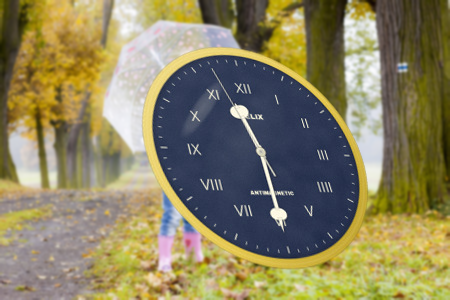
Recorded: 11h29m57s
